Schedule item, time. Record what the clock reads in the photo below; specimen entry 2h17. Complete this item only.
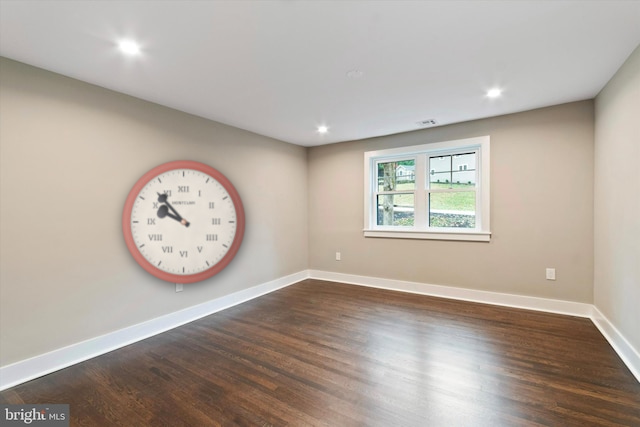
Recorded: 9h53
